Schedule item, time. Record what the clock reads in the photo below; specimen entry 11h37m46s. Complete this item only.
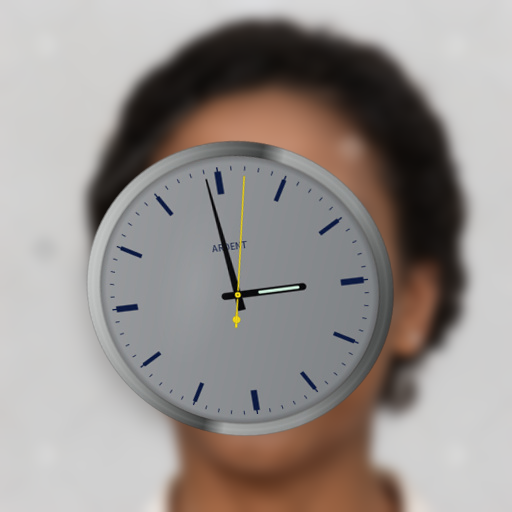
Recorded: 2h59m02s
